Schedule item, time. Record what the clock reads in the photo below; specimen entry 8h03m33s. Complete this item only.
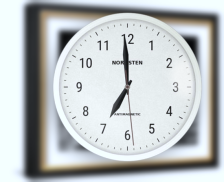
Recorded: 6h59m29s
